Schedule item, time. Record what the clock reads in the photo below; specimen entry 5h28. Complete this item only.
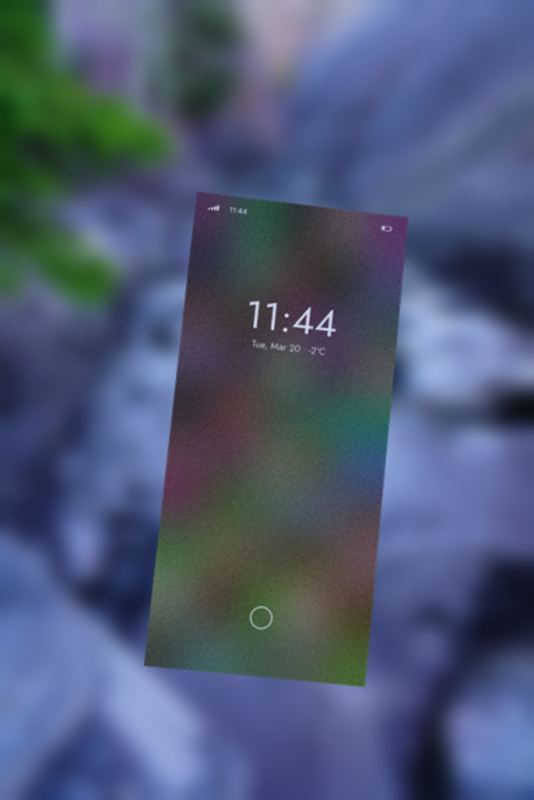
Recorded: 11h44
